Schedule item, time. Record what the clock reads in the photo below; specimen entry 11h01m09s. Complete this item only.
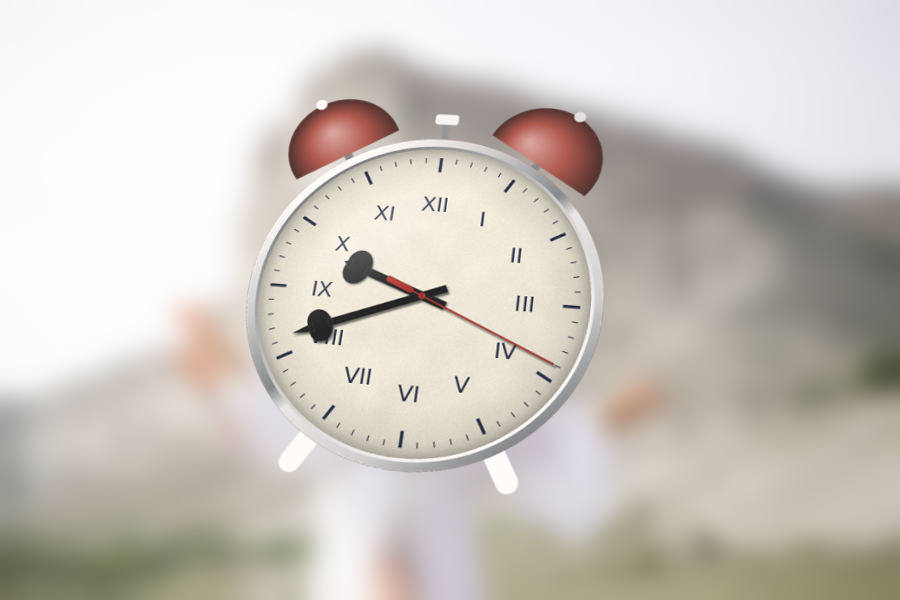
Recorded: 9h41m19s
